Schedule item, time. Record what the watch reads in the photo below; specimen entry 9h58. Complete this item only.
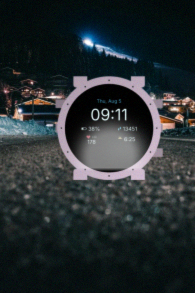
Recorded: 9h11
